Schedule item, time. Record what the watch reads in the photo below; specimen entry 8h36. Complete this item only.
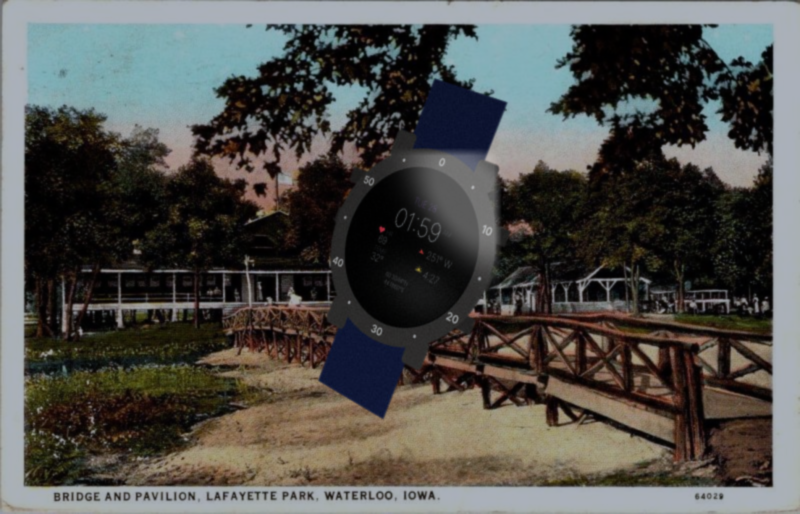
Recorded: 1h59
